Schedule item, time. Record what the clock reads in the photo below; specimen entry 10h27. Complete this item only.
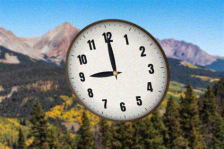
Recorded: 9h00
